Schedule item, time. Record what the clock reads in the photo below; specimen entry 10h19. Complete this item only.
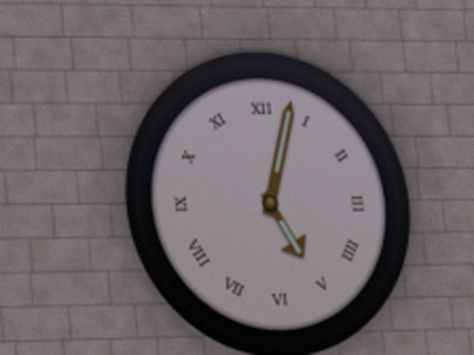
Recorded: 5h03
